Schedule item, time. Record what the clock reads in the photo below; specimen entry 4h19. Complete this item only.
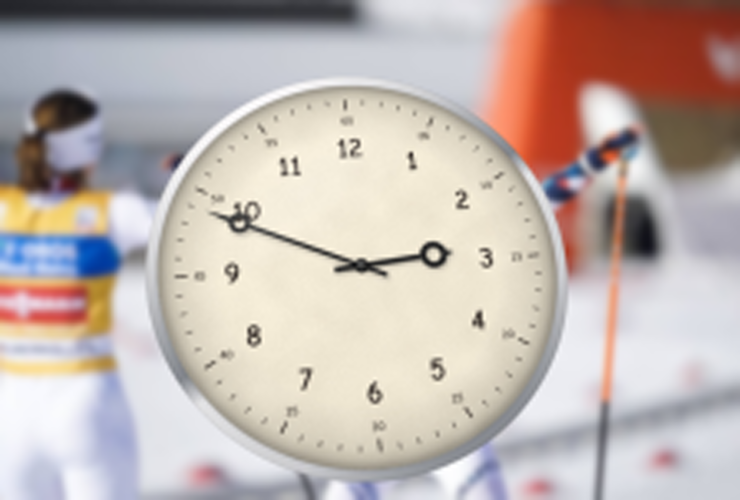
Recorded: 2h49
